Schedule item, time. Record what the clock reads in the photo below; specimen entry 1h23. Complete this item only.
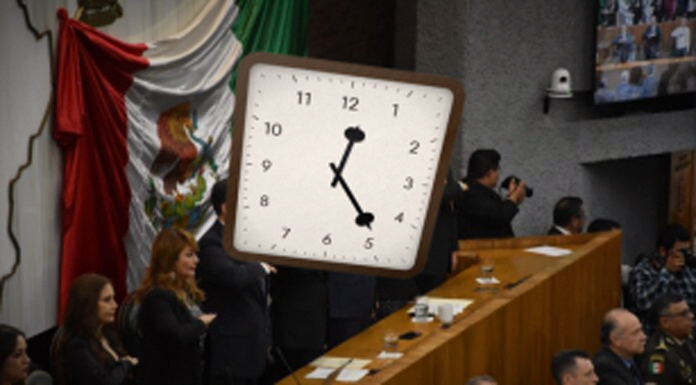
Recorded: 12h24
